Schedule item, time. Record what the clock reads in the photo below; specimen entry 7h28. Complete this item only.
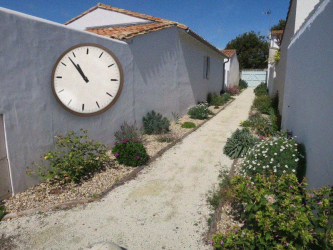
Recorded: 10h53
